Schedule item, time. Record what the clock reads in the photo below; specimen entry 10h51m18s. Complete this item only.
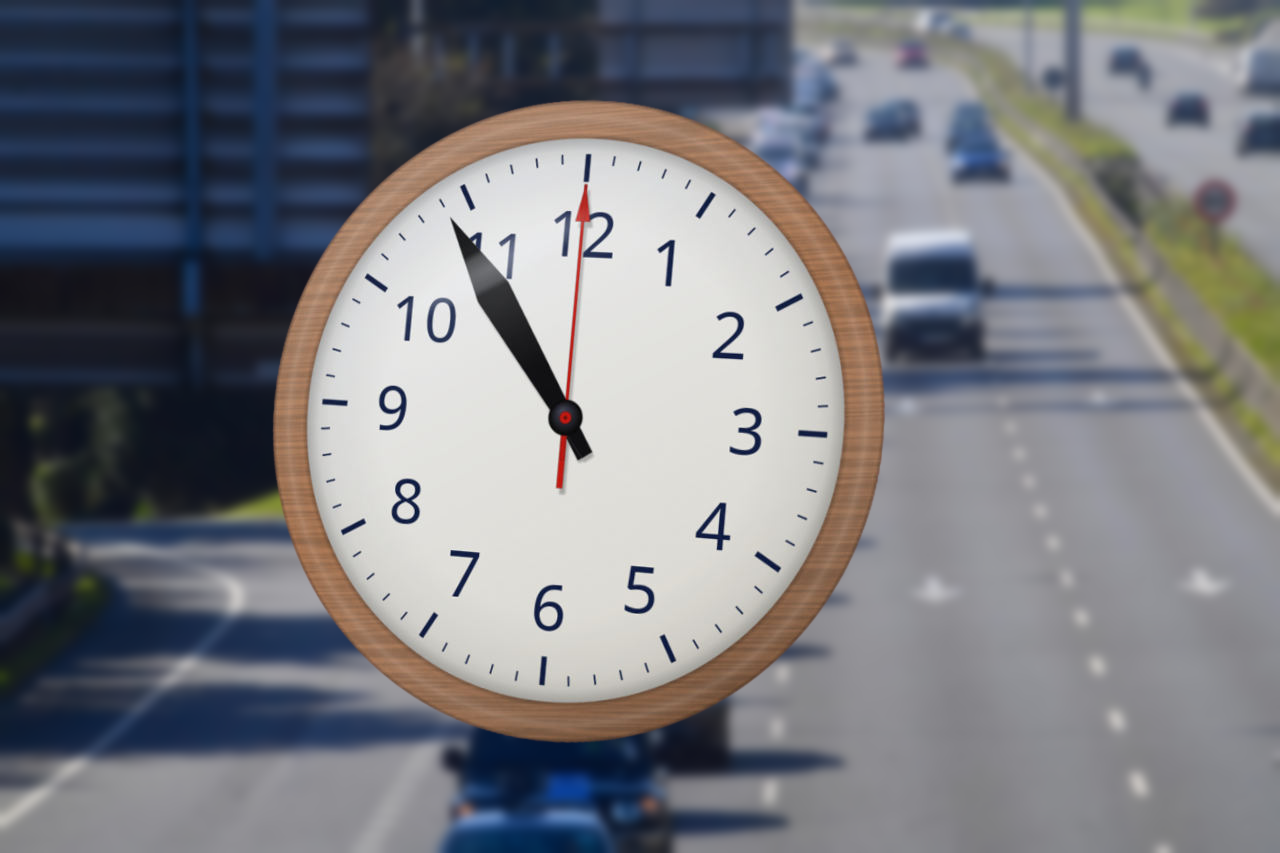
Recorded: 10h54m00s
